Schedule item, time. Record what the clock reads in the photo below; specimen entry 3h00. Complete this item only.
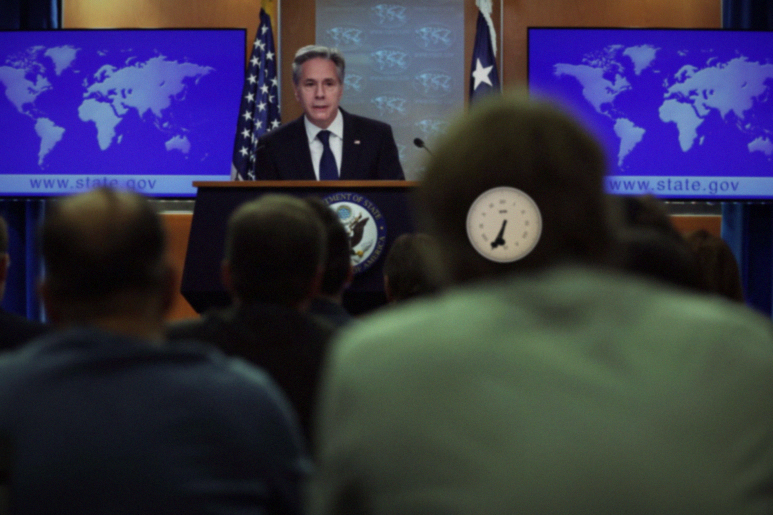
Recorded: 6h35
